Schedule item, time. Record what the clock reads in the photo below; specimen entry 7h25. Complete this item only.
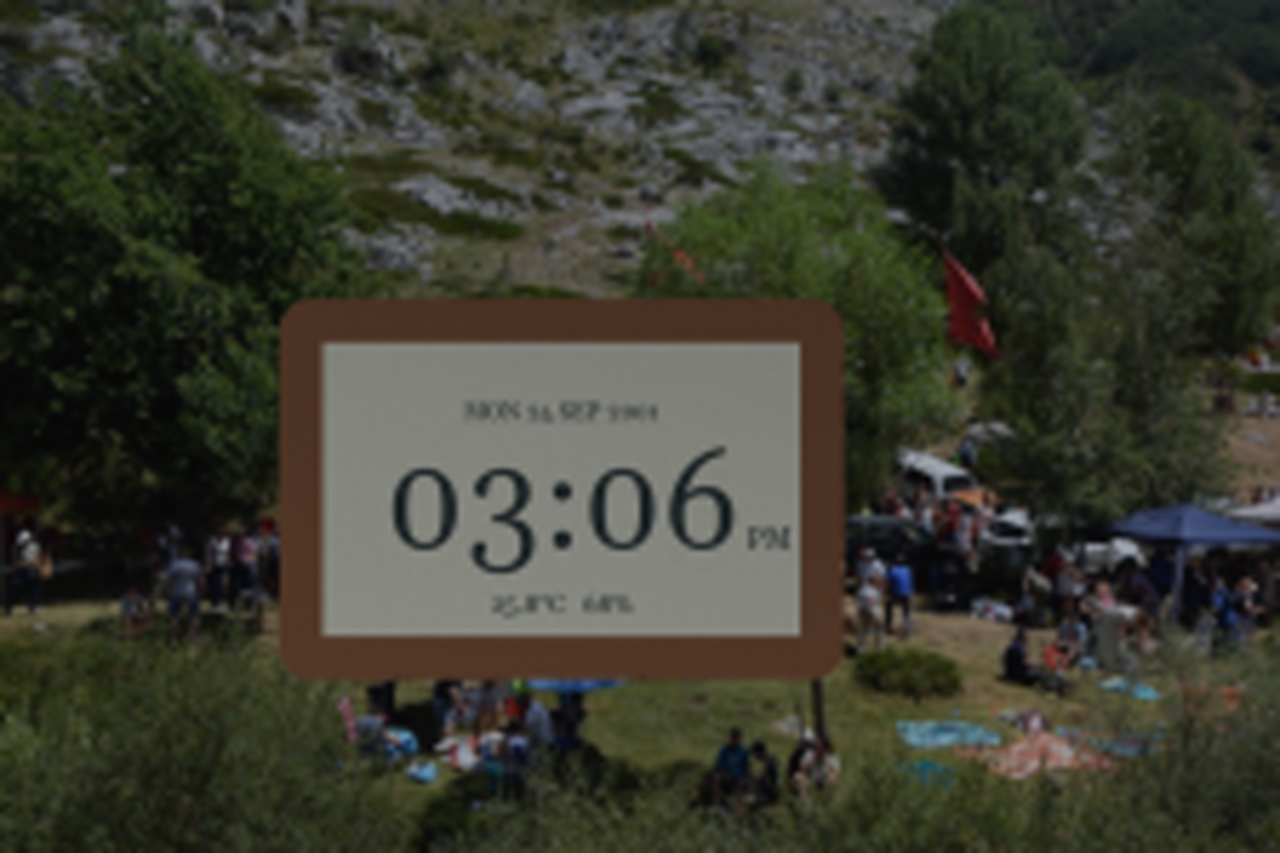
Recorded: 3h06
